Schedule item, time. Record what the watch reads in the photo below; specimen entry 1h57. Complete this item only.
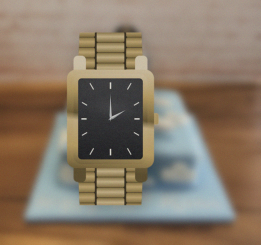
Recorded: 2h00
